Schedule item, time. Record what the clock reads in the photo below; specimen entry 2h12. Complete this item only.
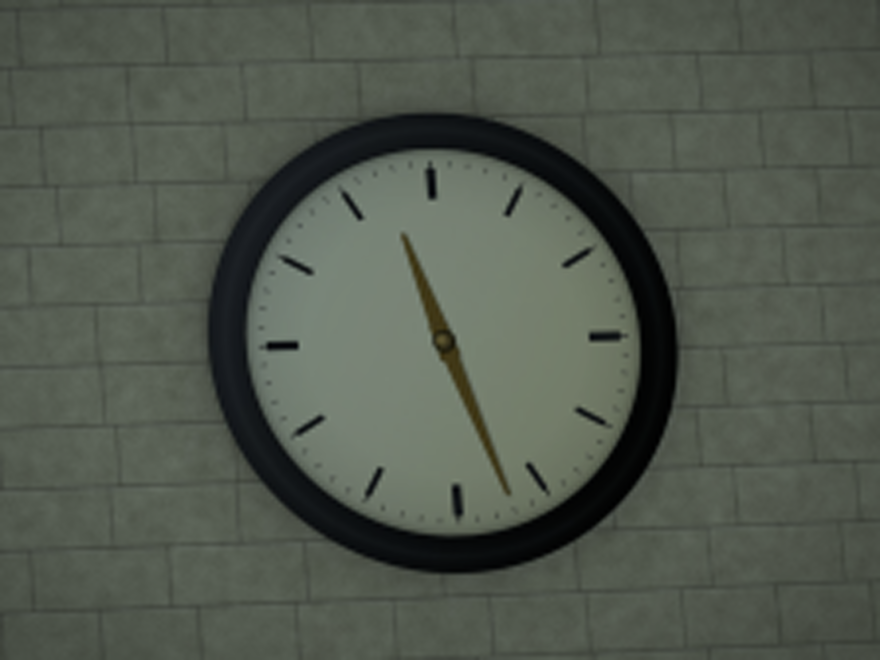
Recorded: 11h27
